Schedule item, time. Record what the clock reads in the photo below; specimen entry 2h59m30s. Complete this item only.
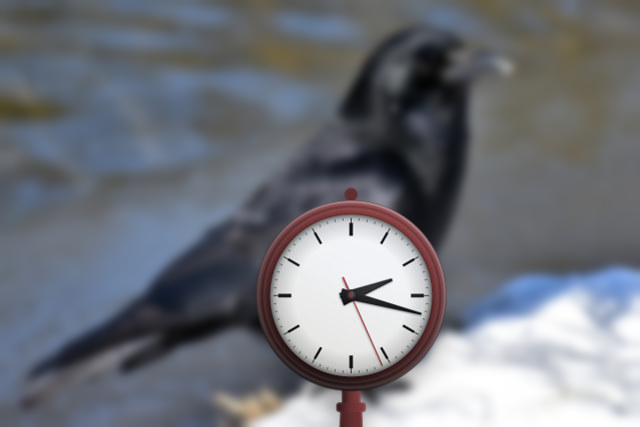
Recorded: 2h17m26s
